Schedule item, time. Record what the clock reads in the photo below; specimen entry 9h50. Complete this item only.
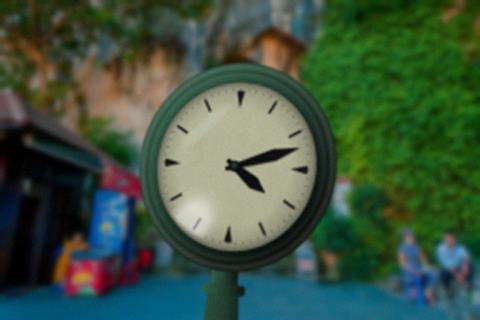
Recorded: 4h12
